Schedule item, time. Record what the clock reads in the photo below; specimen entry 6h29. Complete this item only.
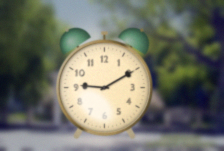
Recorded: 9h10
